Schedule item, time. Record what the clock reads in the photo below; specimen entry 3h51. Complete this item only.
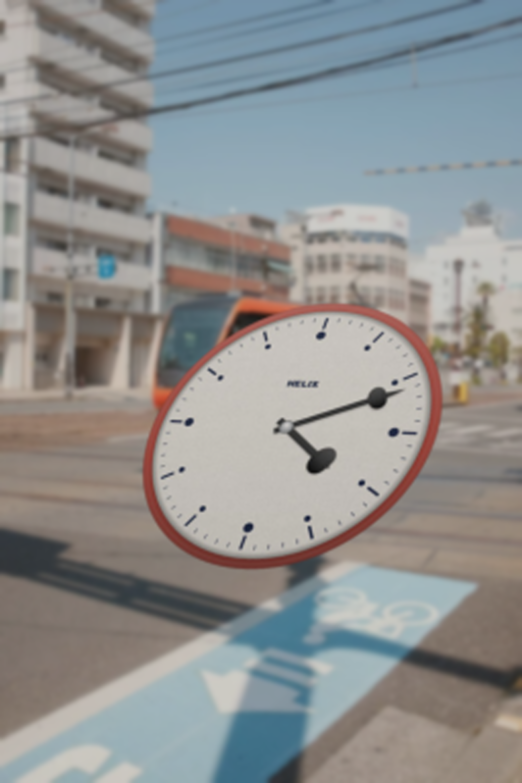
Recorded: 4h11
